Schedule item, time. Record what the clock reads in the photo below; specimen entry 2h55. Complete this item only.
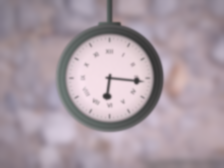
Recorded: 6h16
